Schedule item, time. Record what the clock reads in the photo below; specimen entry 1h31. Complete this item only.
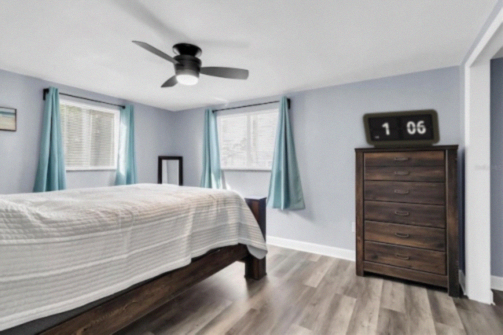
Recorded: 1h06
